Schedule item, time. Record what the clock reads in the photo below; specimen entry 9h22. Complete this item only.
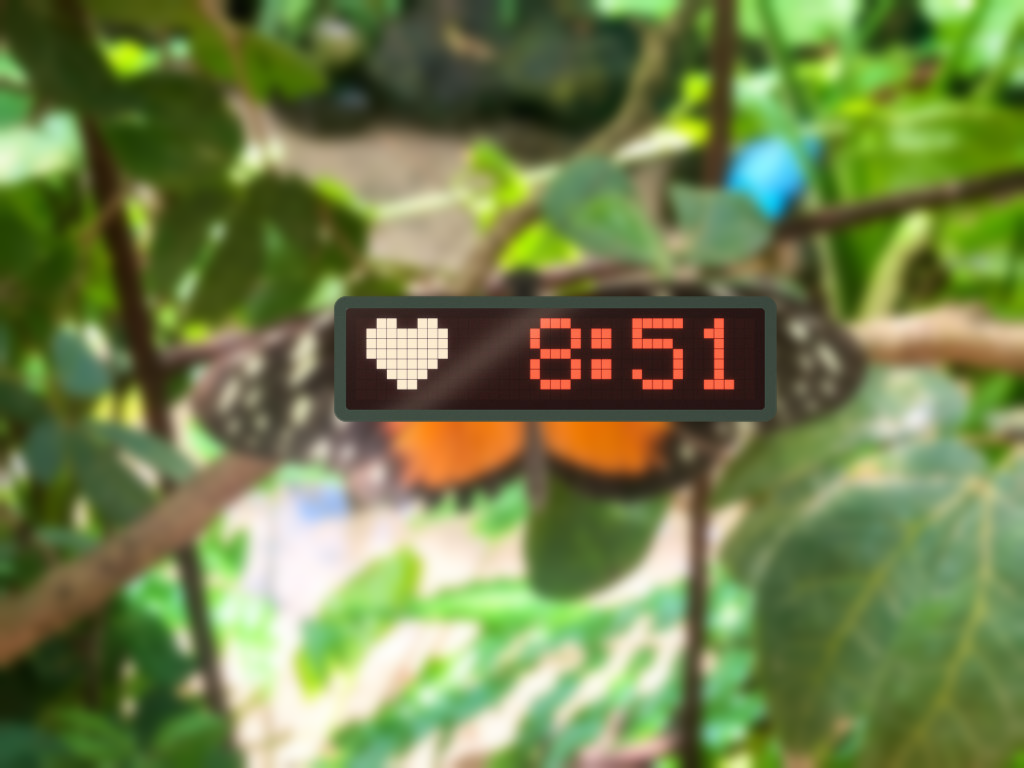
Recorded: 8h51
